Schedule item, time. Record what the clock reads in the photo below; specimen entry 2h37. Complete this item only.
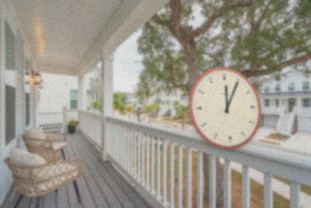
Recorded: 12h05
